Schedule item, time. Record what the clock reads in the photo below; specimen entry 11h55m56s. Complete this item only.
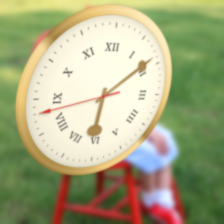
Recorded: 6h08m43s
